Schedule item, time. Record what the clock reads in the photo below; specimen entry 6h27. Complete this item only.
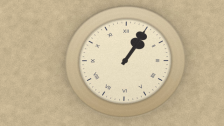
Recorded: 1h05
